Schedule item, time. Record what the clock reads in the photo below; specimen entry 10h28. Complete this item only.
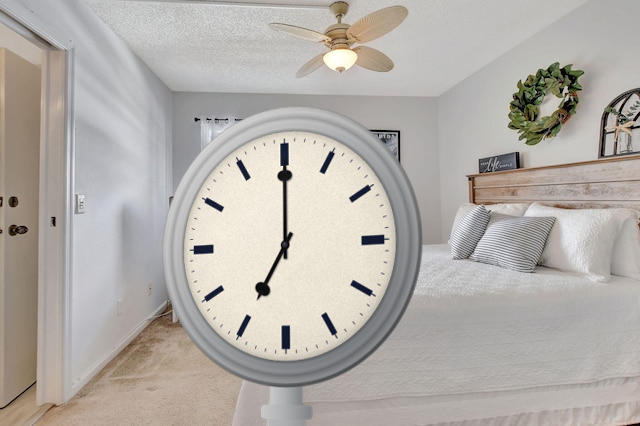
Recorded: 7h00
